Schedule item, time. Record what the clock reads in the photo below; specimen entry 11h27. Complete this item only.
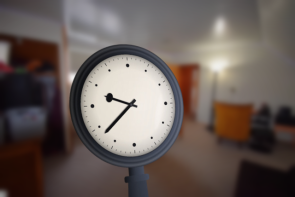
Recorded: 9h38
